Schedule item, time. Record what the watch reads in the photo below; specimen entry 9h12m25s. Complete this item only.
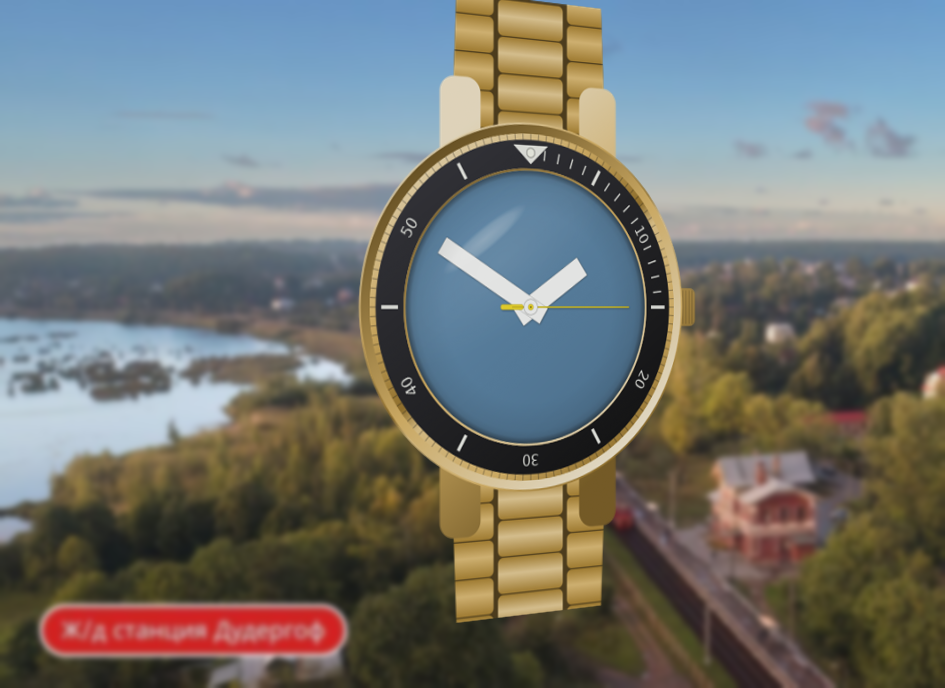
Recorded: 1h50m15s
